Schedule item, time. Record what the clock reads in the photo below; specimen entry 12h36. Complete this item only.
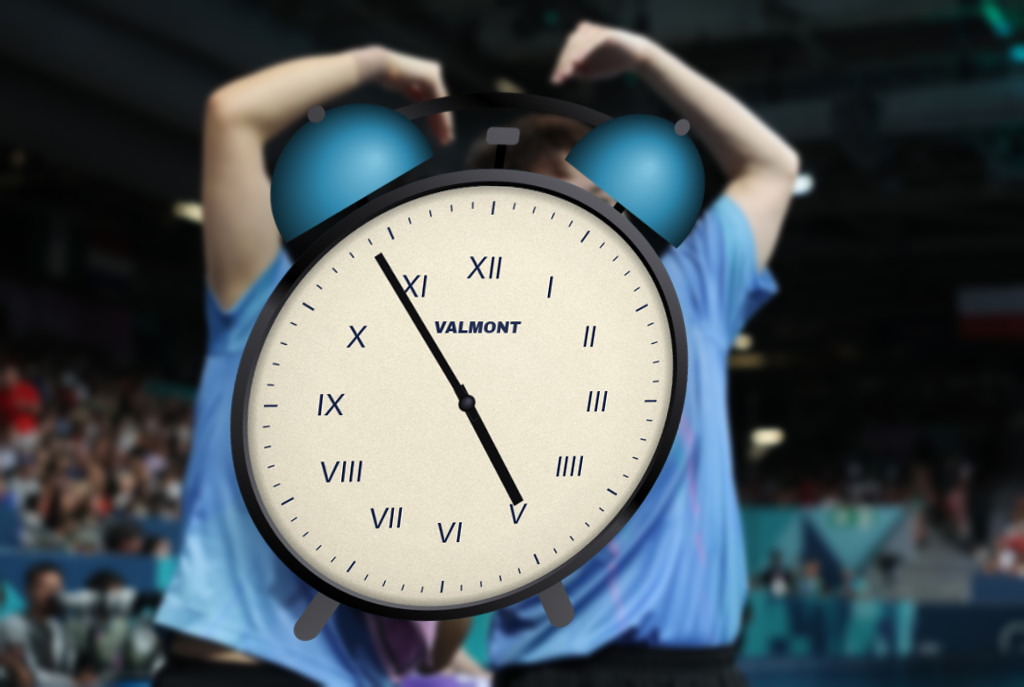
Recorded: 4h54
